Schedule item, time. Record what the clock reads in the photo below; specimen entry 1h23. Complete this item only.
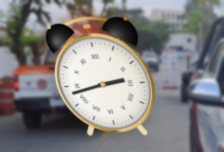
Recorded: 2h43
